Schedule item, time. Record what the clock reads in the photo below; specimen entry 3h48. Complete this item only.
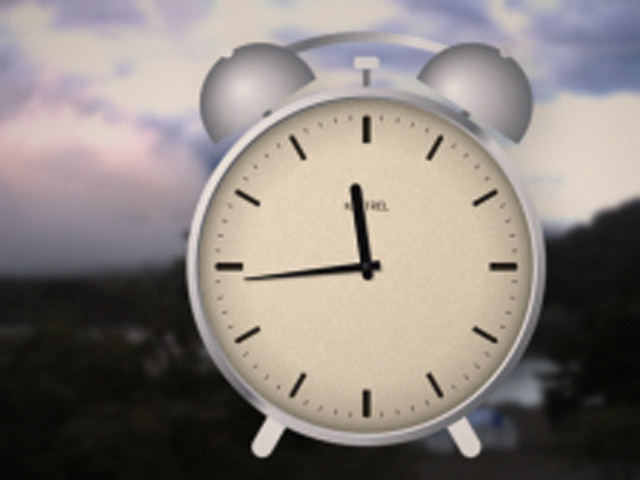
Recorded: 11h44
